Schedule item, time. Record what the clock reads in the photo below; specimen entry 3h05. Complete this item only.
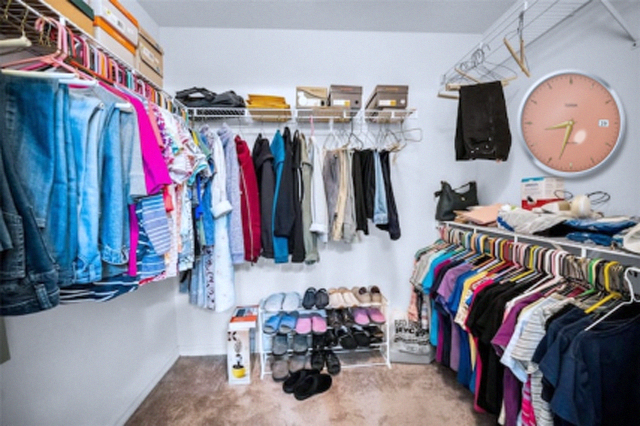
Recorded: 8h33
